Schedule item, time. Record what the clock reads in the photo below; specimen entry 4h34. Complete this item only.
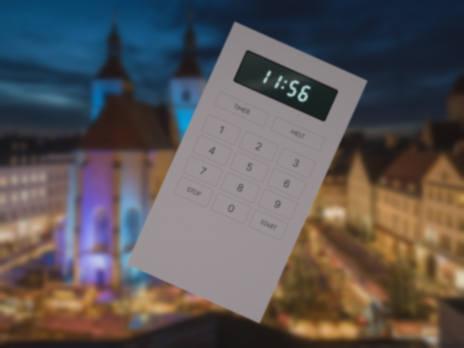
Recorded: 11h56
